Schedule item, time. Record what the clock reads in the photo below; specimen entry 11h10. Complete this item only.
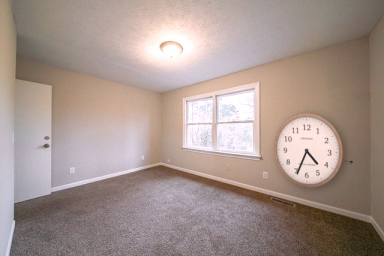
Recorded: 4h34
